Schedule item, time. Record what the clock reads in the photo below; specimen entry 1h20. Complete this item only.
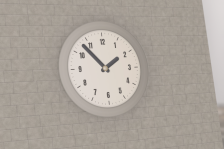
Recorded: 1h53
